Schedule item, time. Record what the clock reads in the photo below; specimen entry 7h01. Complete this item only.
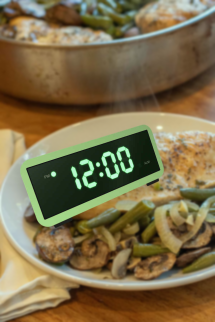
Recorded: 12h00
